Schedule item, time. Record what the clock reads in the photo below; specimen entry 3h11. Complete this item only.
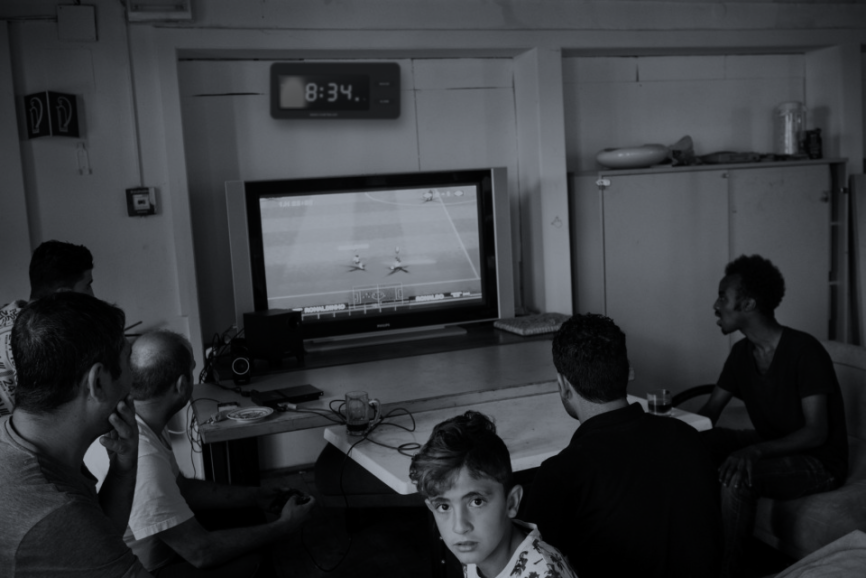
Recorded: 8h34
